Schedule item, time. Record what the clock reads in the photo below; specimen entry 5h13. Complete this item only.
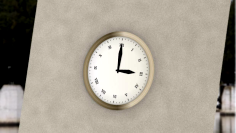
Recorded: 3h00
